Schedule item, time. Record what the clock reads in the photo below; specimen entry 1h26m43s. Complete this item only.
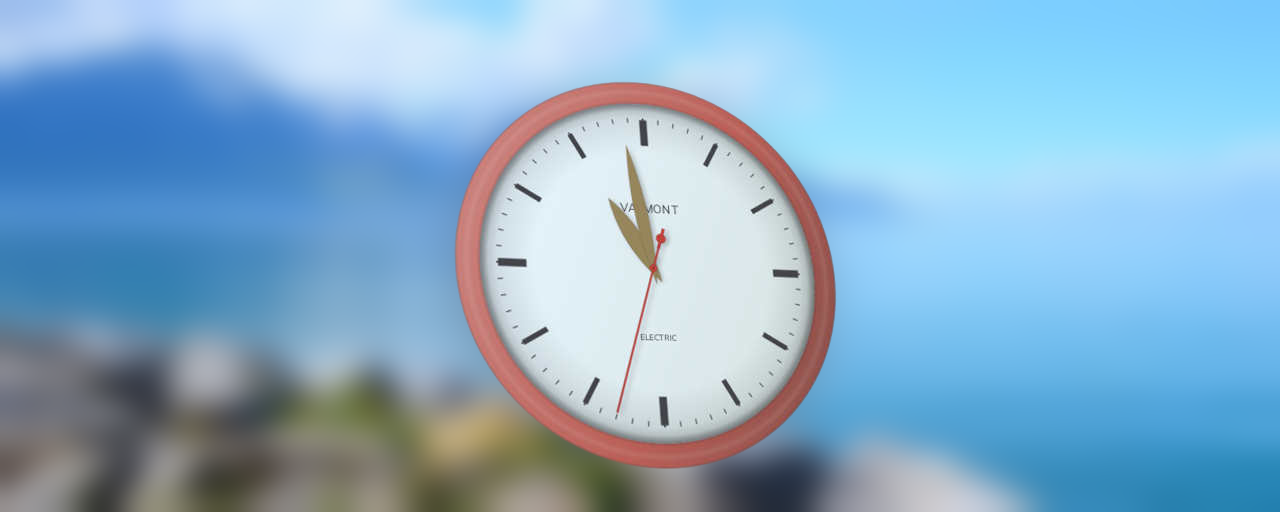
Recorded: 10h58m33s
